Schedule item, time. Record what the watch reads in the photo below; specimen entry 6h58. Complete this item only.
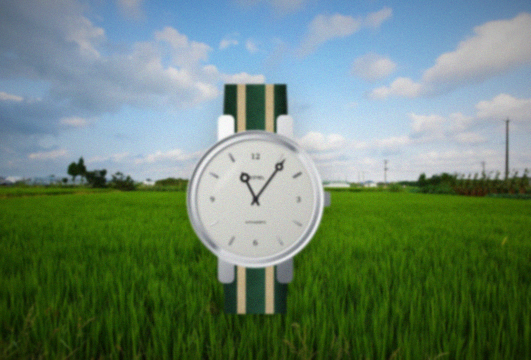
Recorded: 11h06
